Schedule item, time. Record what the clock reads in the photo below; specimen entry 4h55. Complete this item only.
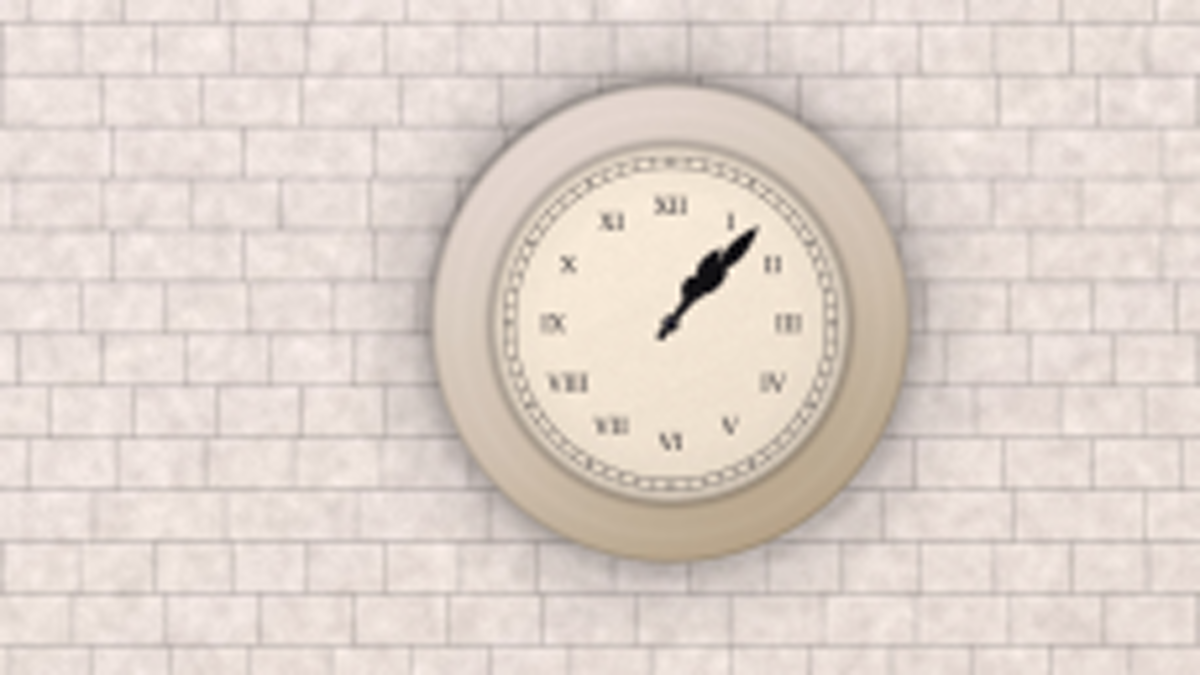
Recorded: 1h07
